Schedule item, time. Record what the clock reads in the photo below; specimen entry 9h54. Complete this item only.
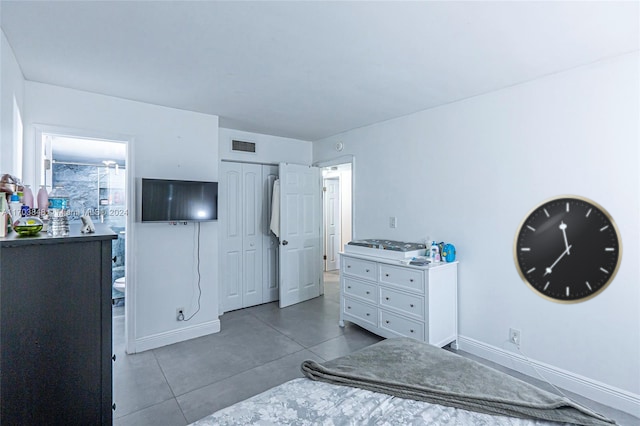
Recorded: 11h37
